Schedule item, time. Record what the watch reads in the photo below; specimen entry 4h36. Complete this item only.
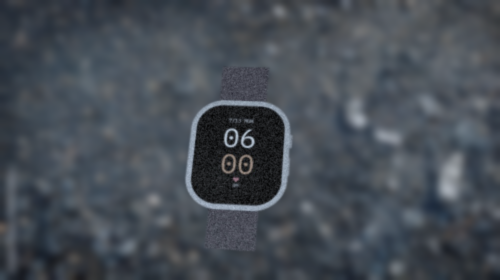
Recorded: 6h00
